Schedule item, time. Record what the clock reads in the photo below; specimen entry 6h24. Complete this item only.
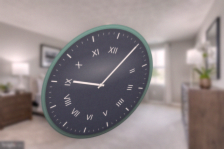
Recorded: 9h05
